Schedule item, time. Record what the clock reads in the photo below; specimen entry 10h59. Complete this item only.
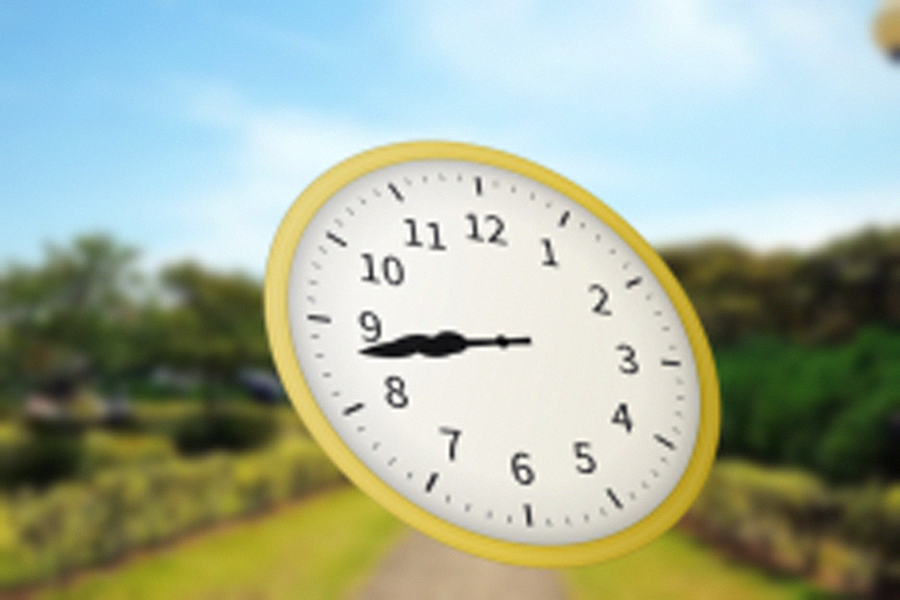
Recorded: 8h43
